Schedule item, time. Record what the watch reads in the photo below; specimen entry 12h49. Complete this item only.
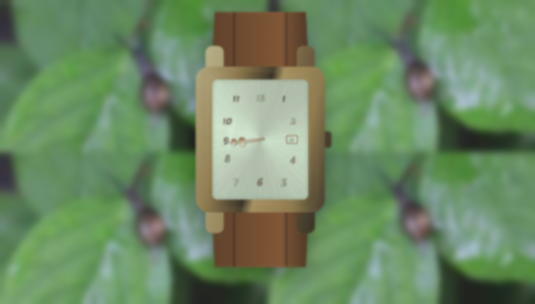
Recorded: 8h44
